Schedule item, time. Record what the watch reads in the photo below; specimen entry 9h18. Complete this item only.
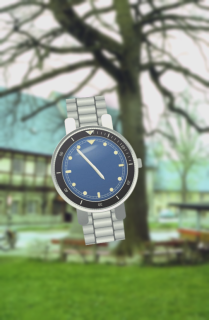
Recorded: 4h54
